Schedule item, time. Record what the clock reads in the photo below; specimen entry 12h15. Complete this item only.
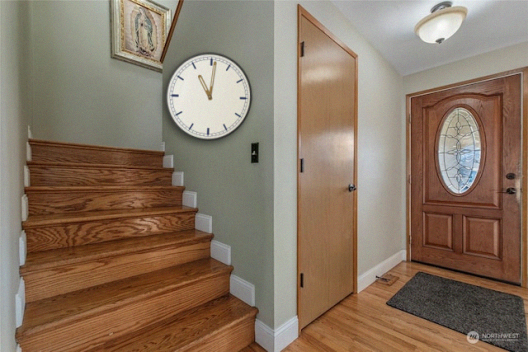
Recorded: 11h01
